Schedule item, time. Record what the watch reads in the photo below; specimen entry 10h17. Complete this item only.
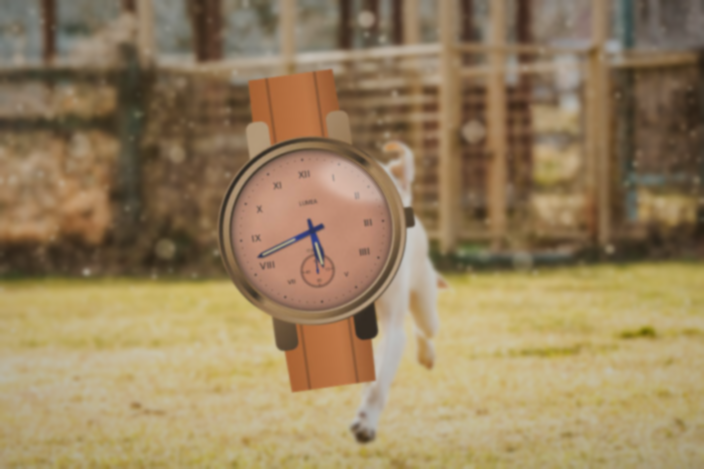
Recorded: 5h42
